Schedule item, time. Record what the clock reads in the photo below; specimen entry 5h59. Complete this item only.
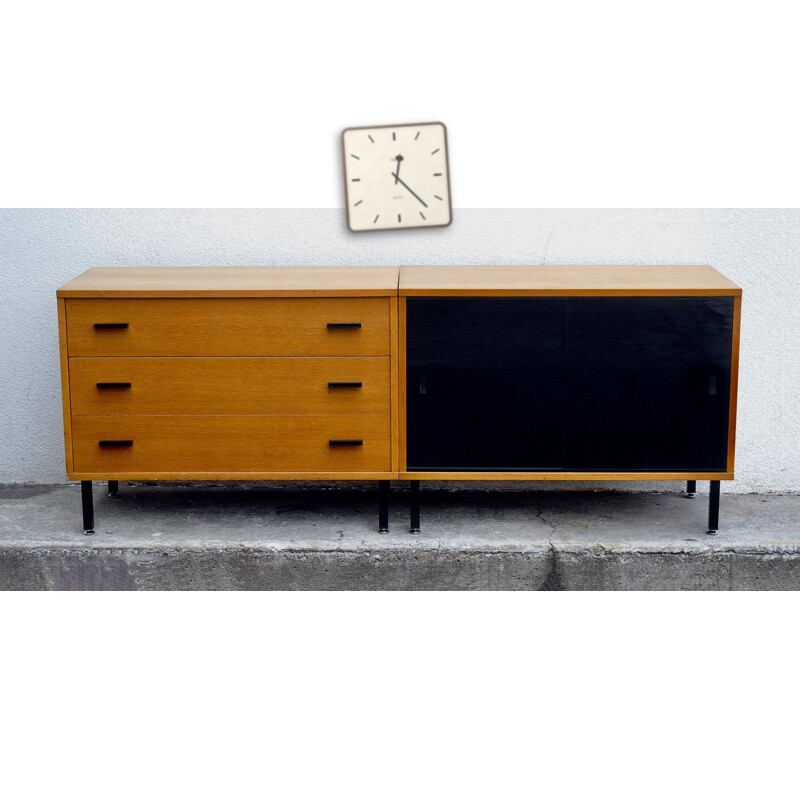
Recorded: 12h23
